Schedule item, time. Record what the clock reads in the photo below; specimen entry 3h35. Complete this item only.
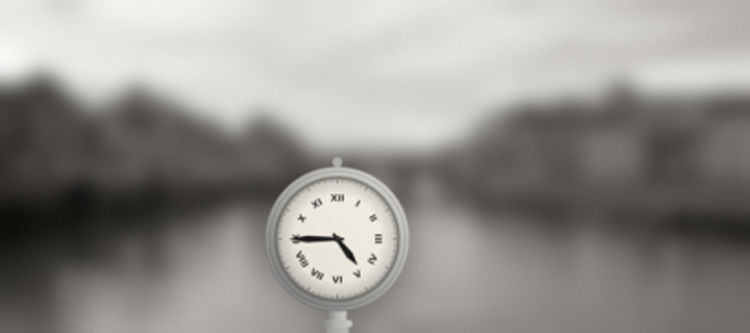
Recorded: 4h45
